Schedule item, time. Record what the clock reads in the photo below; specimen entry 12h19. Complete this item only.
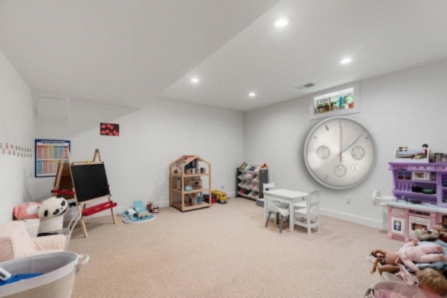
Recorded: 6h08
